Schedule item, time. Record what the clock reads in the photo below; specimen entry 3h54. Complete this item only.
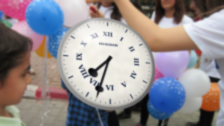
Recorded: 7h33
